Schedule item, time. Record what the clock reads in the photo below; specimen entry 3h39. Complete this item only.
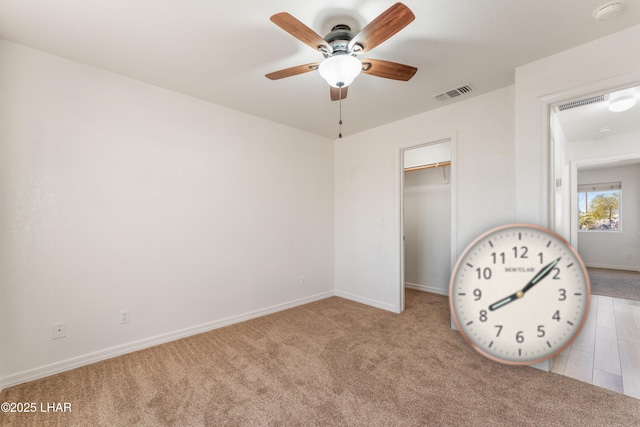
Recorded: 8h08
